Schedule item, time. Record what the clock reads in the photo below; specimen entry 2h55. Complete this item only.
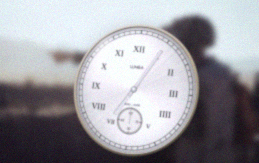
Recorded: 7h05
